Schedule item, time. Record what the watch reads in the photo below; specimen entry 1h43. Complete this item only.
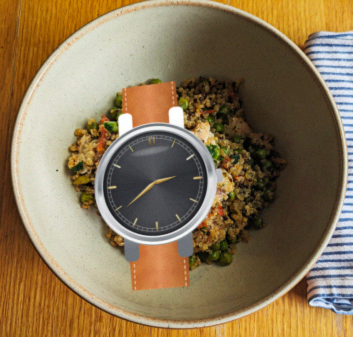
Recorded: 2h39
